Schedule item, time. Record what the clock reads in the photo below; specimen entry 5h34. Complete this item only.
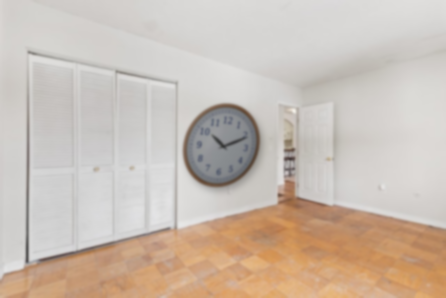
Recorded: 10h11
